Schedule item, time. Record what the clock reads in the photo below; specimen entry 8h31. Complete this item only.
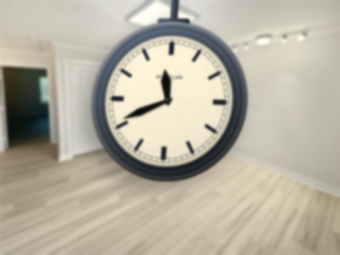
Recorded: 11h41
